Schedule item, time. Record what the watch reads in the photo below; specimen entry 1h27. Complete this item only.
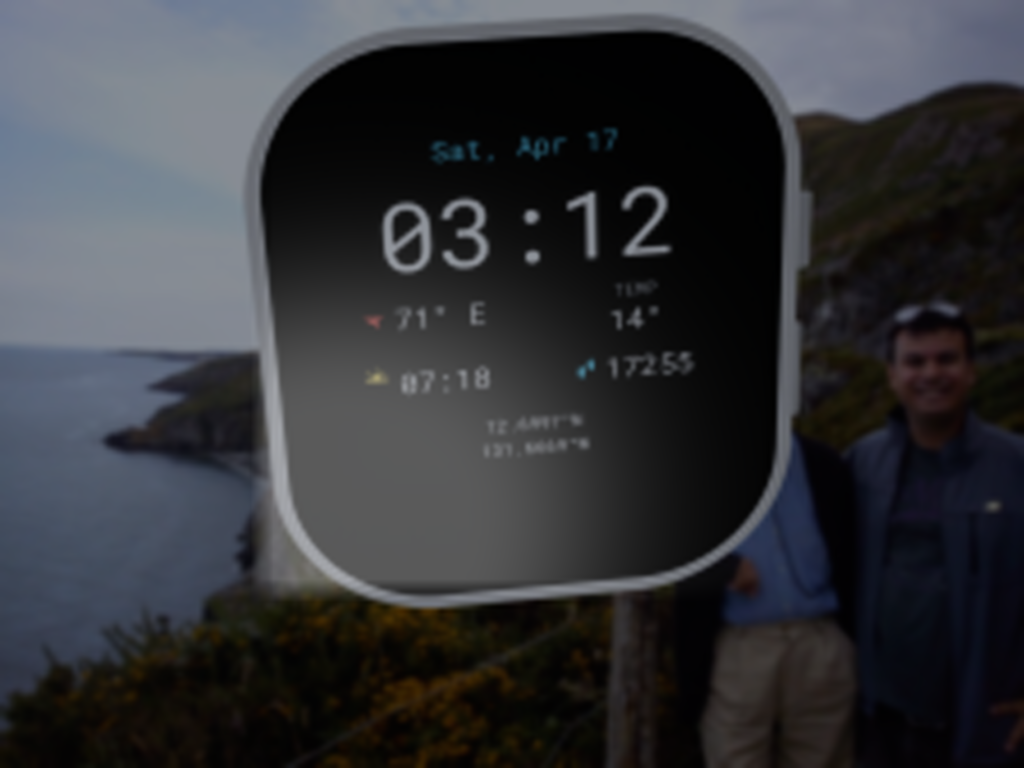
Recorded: 3h12
